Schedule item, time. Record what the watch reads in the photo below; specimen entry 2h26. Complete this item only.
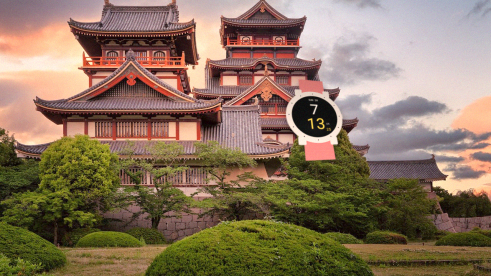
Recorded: 7h13
